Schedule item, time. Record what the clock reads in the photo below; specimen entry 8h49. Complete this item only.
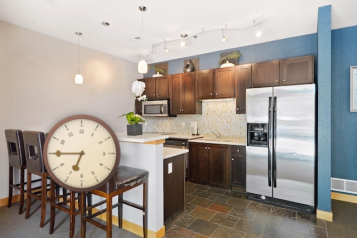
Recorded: 6h45
